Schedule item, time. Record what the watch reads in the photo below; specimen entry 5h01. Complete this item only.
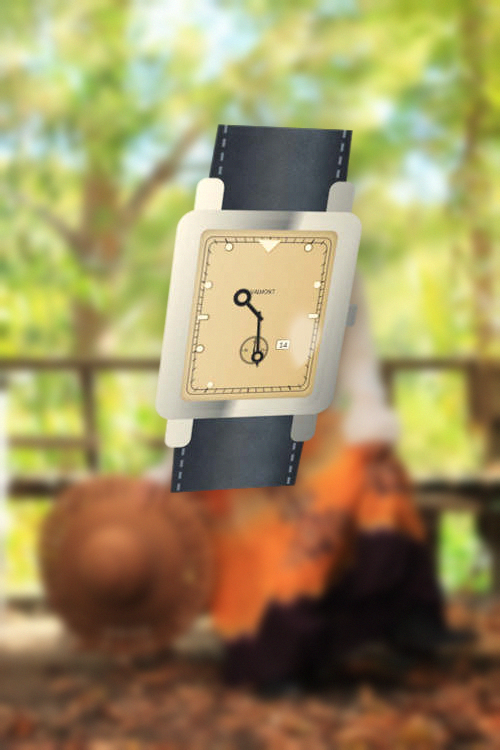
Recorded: 10h29
